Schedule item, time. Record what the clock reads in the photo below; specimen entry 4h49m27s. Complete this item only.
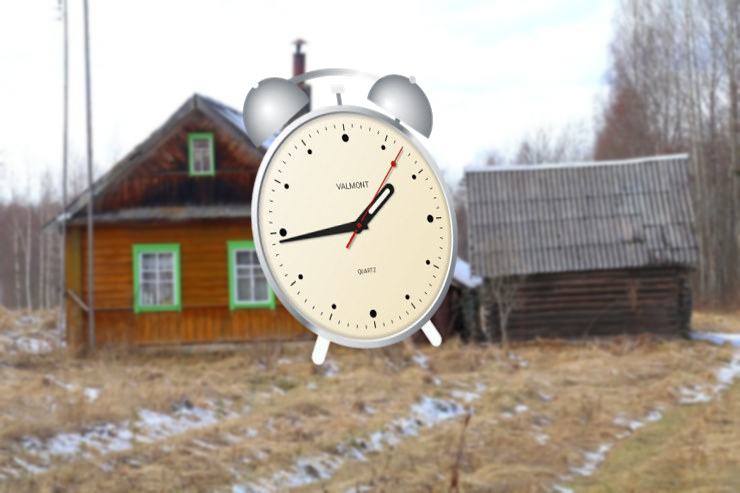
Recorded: 1h44m07s
